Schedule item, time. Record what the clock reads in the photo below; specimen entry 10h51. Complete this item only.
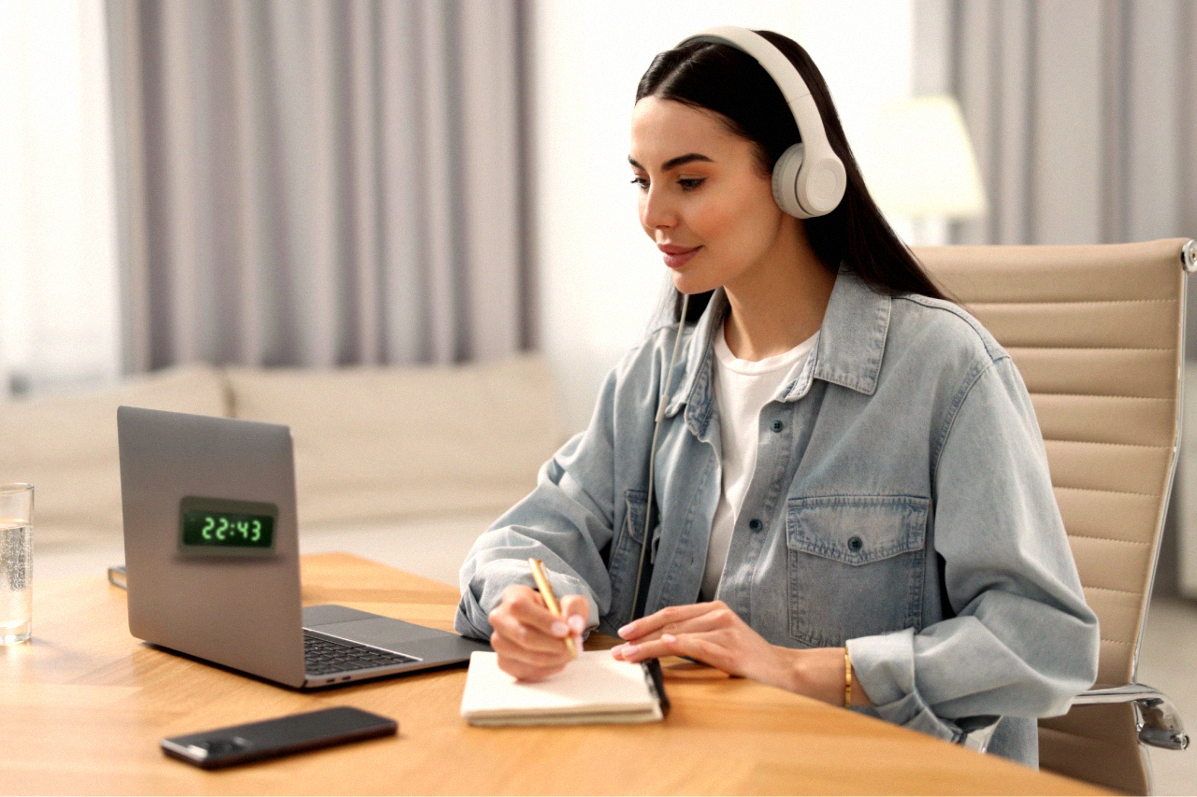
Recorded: 22h43
